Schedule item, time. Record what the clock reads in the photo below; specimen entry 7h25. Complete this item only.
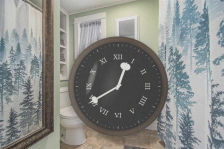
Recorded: 12h40
